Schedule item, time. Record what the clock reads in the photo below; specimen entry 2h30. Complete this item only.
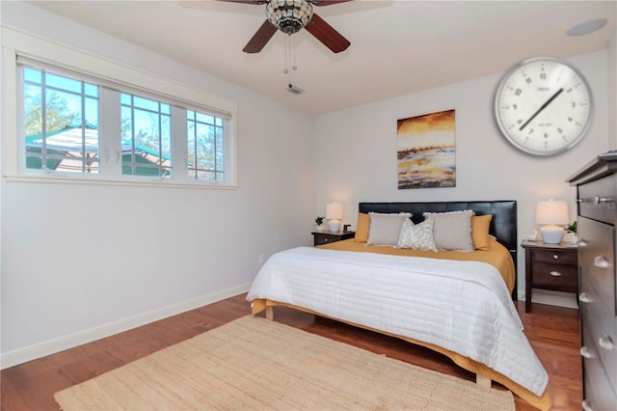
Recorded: 1h38
